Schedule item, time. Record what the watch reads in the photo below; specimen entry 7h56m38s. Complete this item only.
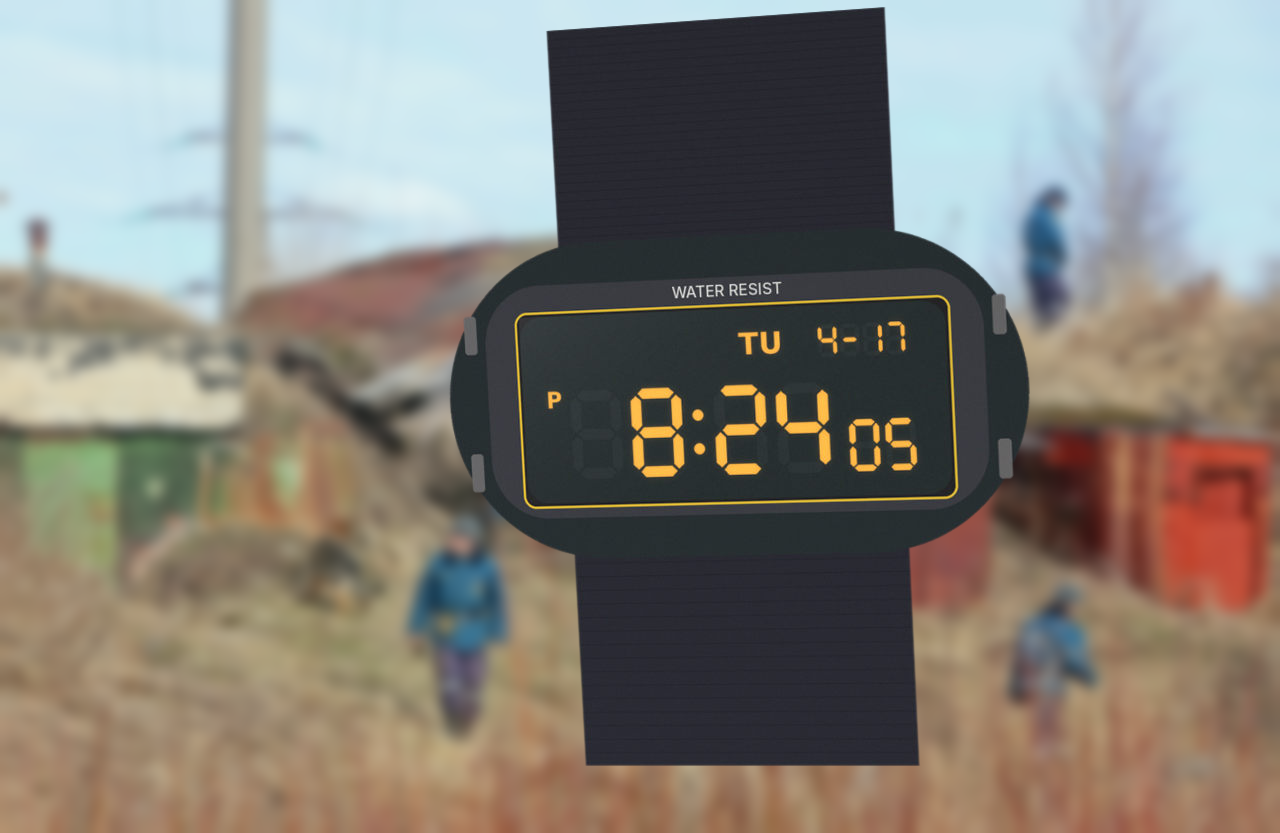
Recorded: 8h24m05s
